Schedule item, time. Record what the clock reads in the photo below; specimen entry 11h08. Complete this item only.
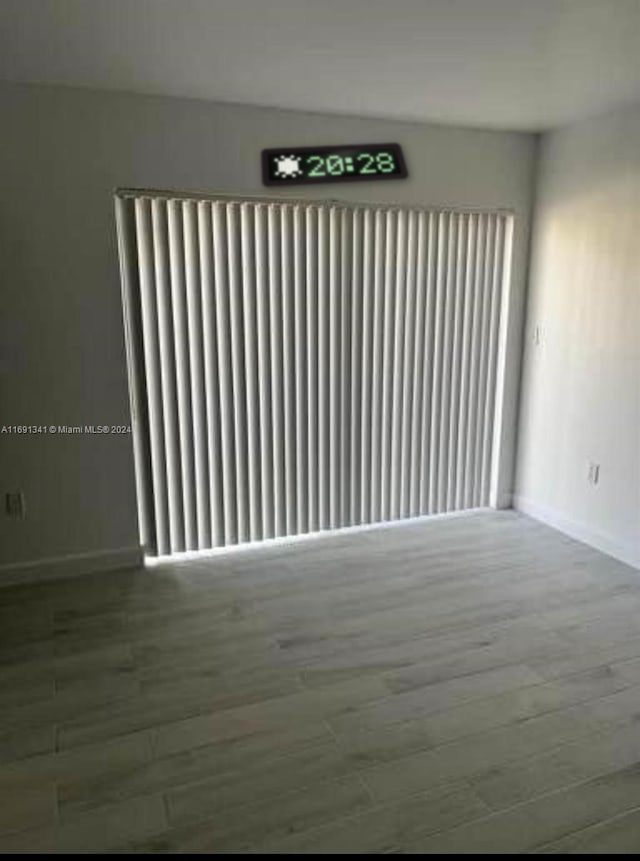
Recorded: 20h28
